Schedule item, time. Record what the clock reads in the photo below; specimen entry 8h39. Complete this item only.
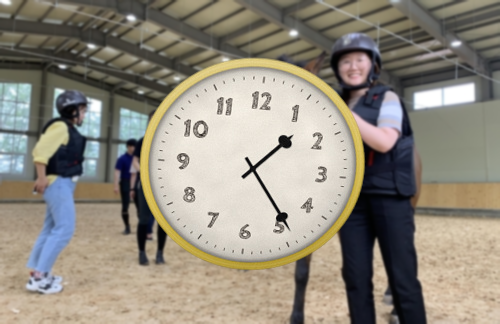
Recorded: 1h24
